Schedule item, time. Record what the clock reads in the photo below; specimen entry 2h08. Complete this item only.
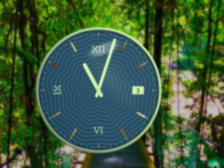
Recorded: 11h03
